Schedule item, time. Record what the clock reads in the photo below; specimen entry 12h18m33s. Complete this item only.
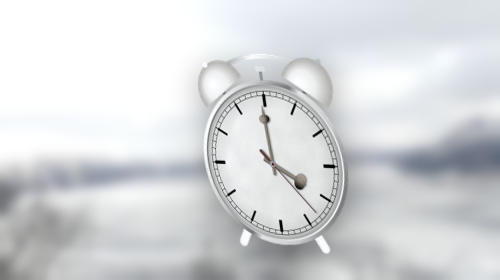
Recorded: 3h59m23s
